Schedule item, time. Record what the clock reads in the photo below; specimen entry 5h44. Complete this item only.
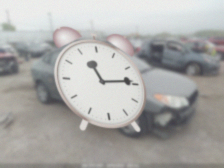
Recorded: 11h14
